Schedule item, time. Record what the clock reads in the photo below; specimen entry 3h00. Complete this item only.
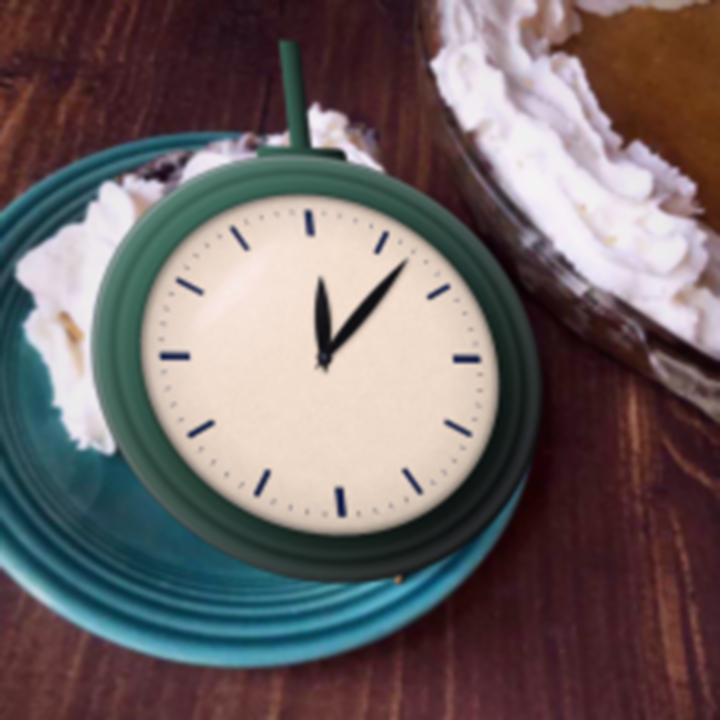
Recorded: 12h07
